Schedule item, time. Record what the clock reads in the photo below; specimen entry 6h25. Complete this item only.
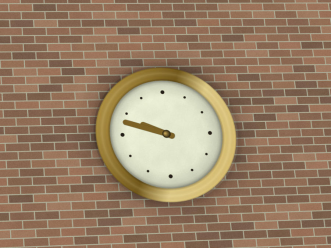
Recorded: 9h48
